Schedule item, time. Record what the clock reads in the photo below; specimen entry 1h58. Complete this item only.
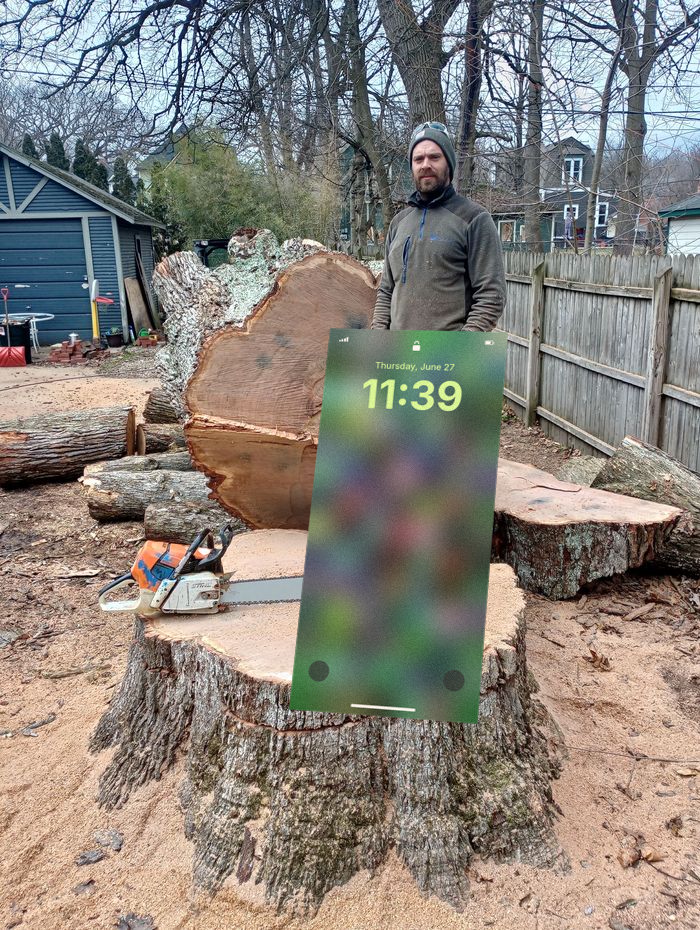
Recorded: 11h39
